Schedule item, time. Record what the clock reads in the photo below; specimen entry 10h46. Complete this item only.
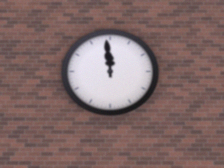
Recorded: 11h59
